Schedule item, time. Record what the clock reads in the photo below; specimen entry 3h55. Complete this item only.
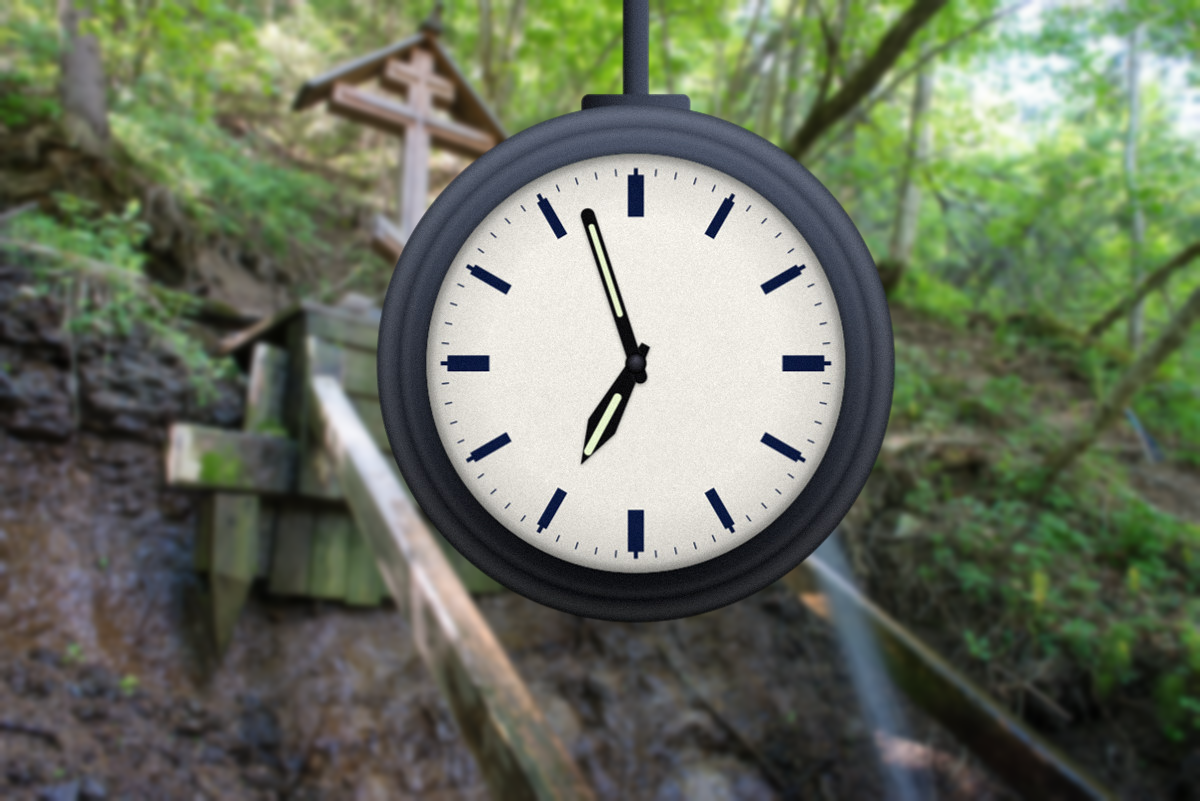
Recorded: 6h57
